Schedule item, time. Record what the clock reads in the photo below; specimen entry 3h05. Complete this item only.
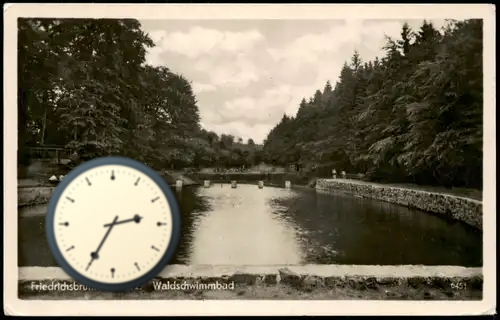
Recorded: 2h35
